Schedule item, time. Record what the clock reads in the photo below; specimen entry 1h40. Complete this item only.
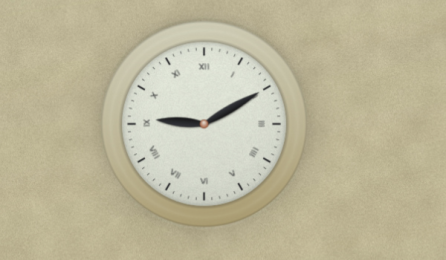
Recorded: 9h10
